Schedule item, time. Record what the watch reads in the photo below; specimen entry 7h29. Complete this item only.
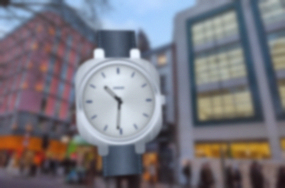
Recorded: 10h31
